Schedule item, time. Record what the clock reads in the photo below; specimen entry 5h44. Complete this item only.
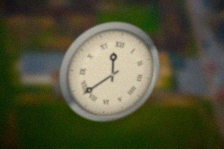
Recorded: 11h38
